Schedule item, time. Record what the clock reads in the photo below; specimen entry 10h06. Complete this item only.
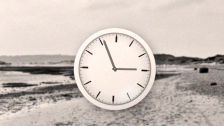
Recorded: 2h56
